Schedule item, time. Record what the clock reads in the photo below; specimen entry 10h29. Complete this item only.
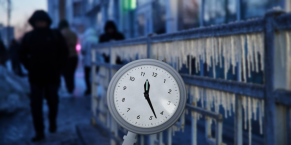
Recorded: 11h23
